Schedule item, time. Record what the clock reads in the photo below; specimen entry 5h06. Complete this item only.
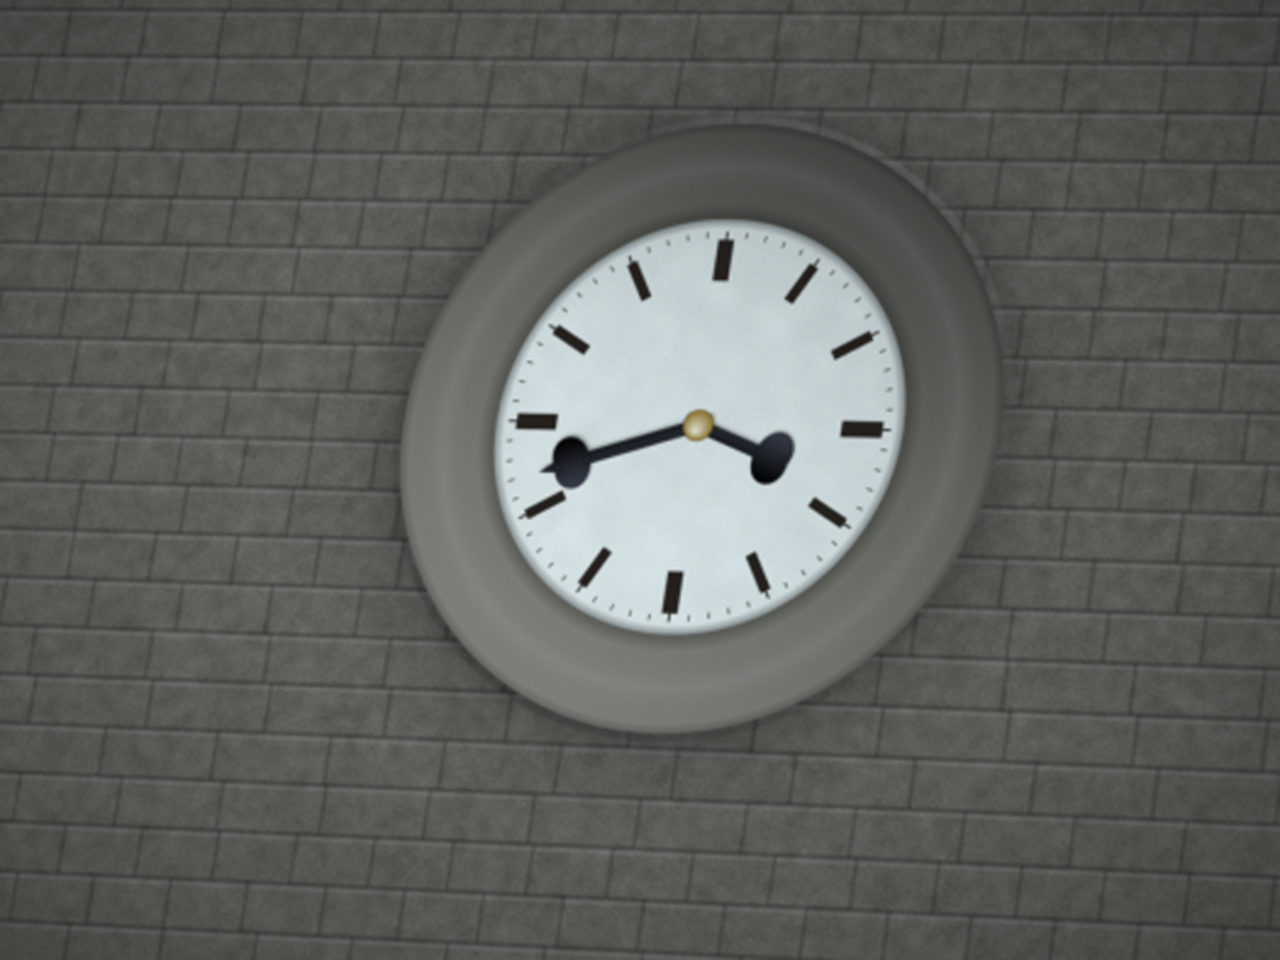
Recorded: 3h42
